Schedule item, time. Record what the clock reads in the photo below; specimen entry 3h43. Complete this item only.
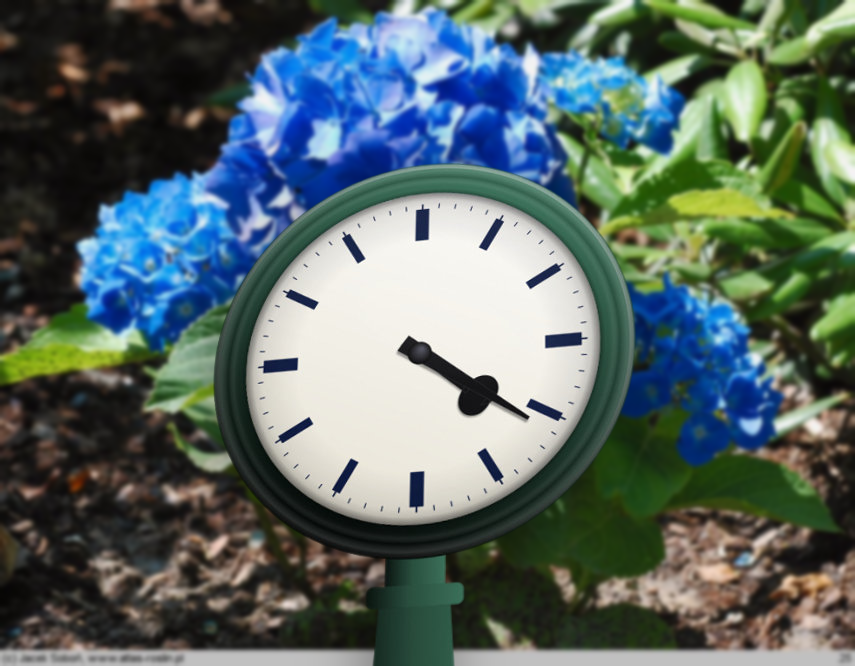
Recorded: 4h21
